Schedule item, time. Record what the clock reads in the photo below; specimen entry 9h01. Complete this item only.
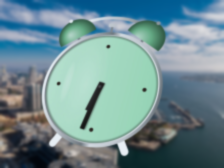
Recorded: 6h32
